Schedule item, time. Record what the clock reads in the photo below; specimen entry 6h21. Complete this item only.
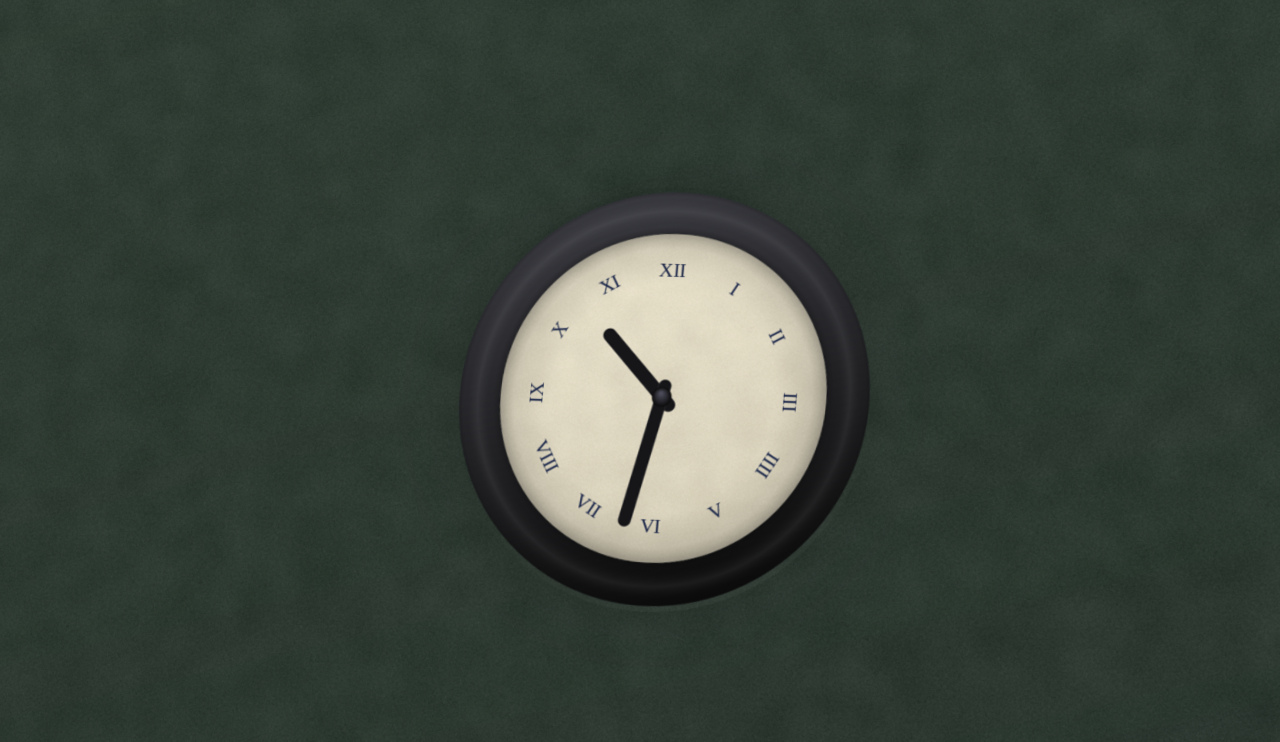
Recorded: 10h32
